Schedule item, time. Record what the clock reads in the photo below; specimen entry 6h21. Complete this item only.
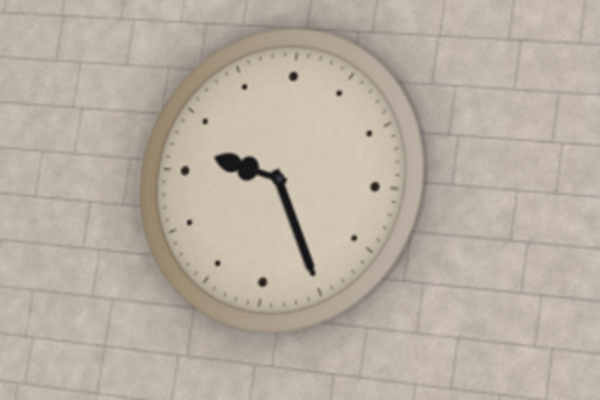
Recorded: 9h25
